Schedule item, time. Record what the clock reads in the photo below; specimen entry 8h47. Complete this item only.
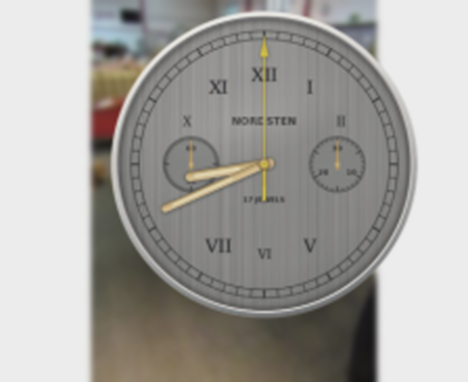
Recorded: 8h41
